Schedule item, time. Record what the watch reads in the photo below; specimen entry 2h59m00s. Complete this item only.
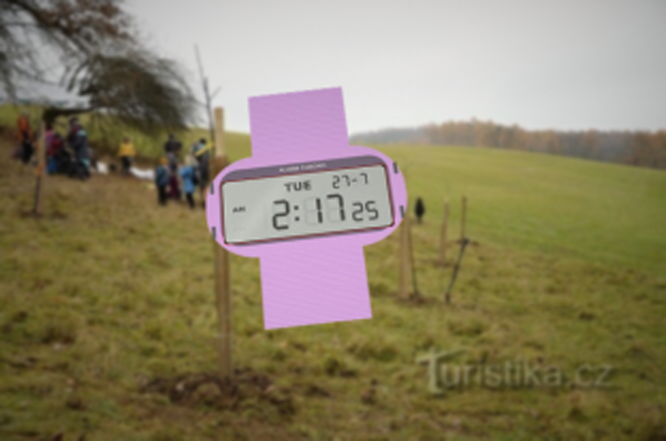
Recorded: 2h17m25s
